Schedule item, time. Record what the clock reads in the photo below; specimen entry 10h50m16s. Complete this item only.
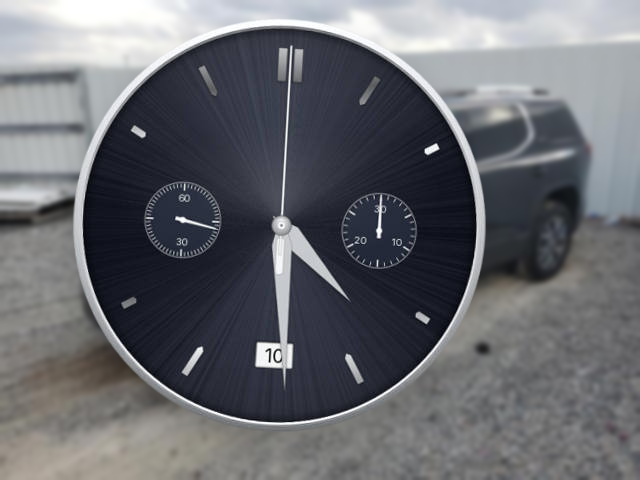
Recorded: 4h29m17s
